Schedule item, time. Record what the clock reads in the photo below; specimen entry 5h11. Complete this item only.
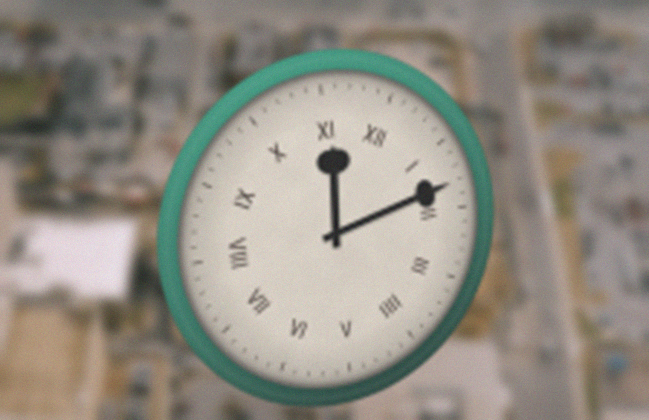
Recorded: 11h08
